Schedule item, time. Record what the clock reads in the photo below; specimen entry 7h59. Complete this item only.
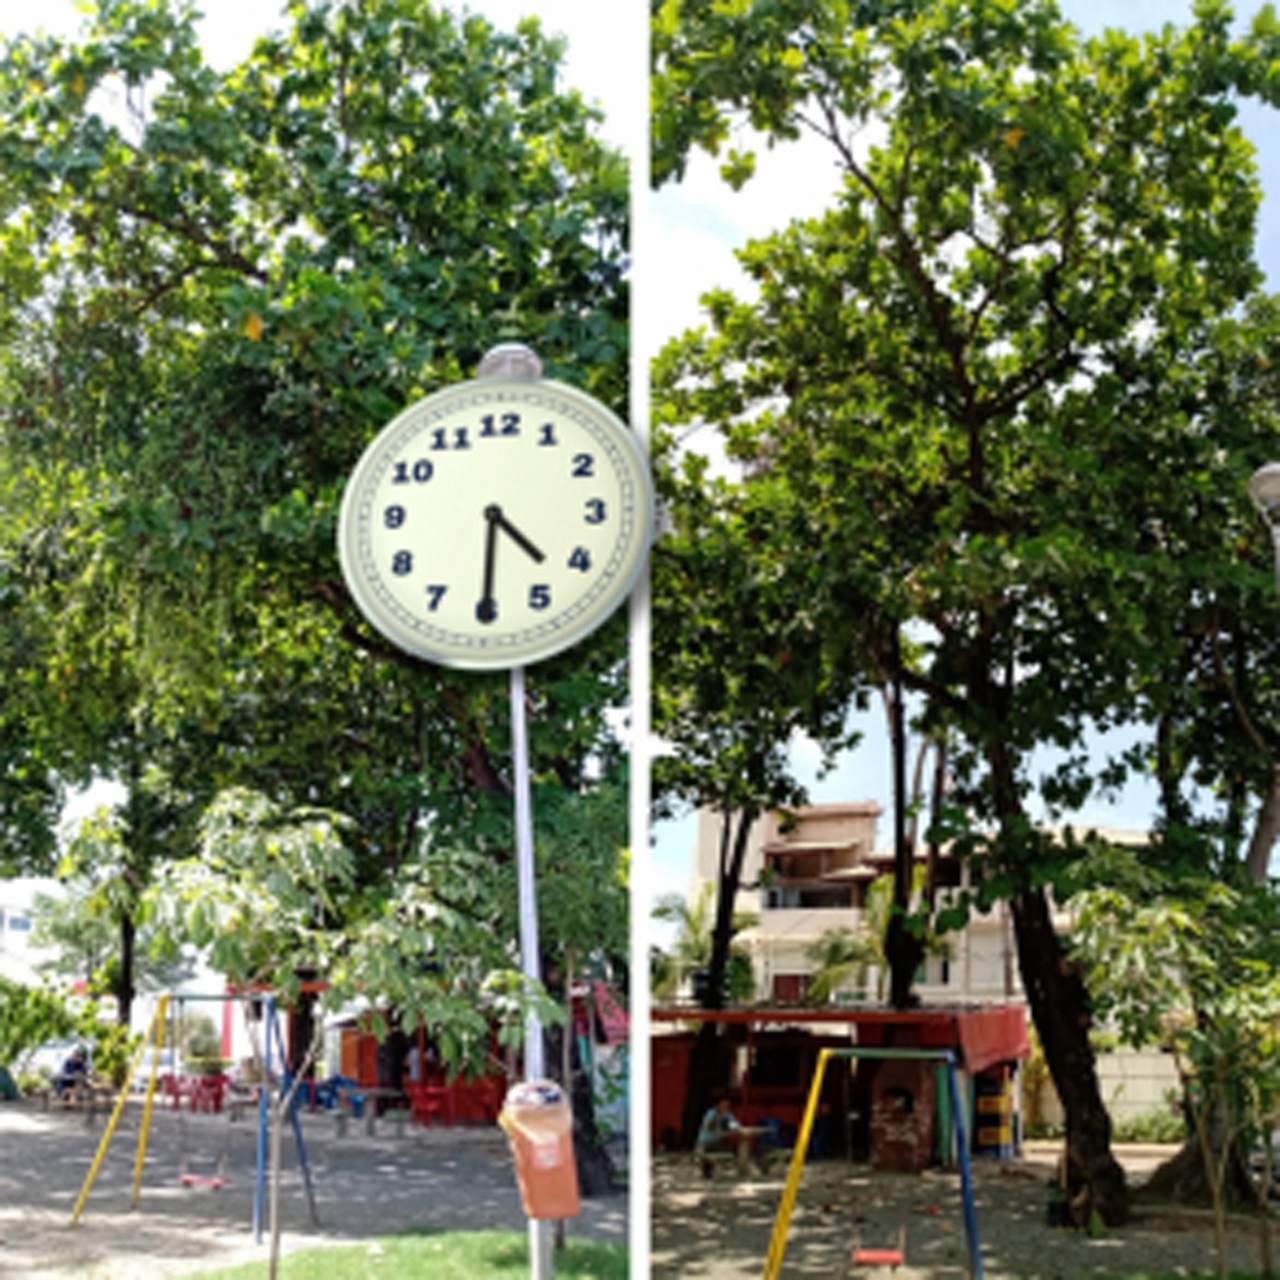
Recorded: 4h30
